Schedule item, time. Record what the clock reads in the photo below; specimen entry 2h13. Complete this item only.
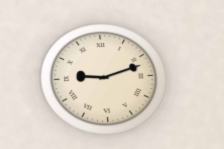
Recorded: 9h12
